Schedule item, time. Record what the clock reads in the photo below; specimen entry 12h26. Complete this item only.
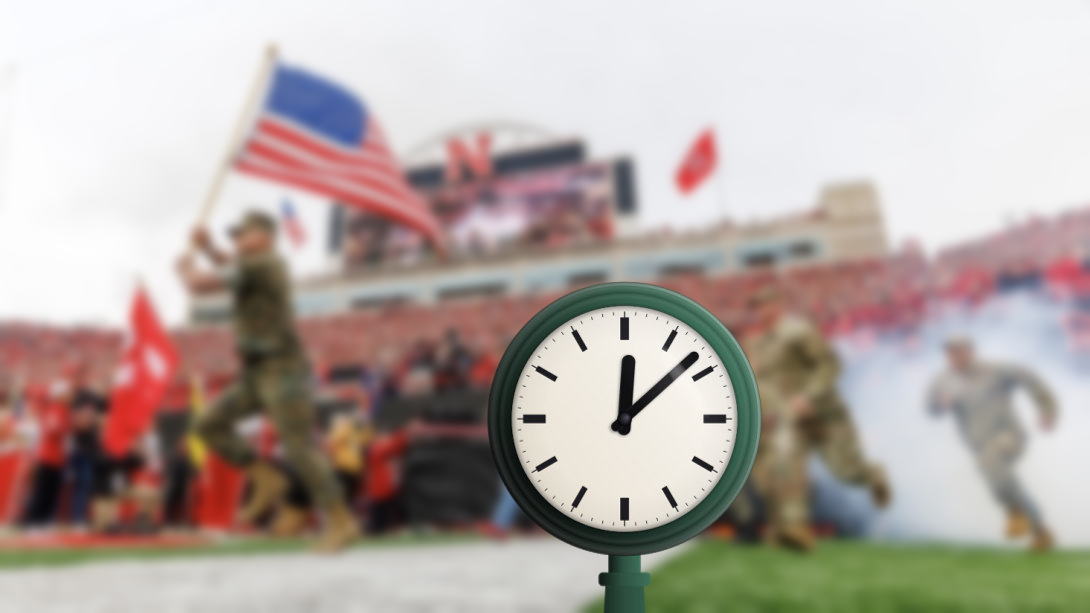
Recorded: 12h08
